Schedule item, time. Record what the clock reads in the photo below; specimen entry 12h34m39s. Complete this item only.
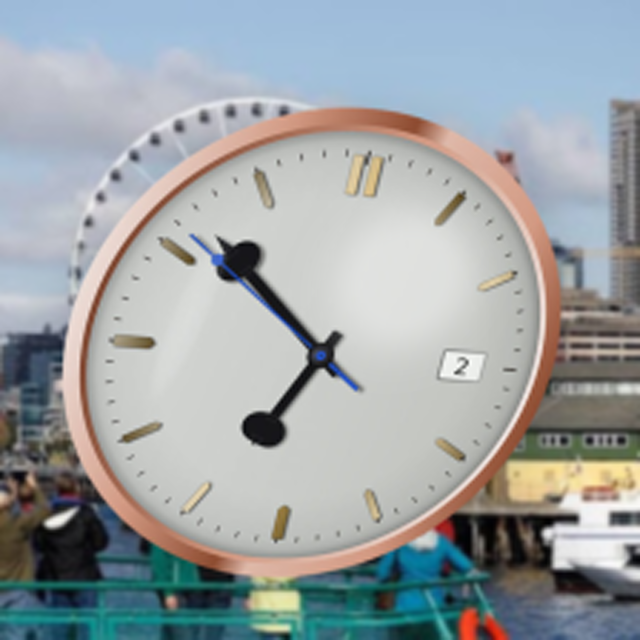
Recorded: 6h51m51s
